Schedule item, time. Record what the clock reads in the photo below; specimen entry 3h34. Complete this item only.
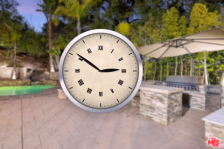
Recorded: 2h51
